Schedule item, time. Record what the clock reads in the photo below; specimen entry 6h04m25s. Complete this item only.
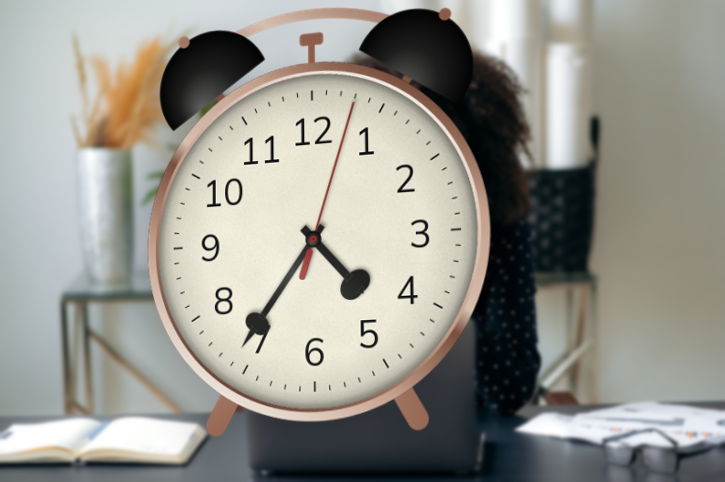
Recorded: 4h36m03s
